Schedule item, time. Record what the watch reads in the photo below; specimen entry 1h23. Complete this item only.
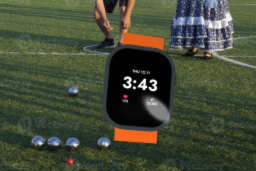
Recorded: 3h43
